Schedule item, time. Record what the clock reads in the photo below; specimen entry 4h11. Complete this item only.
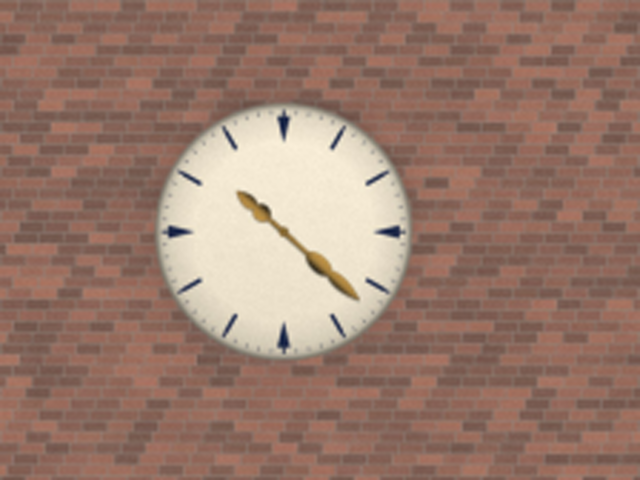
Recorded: 10h22
